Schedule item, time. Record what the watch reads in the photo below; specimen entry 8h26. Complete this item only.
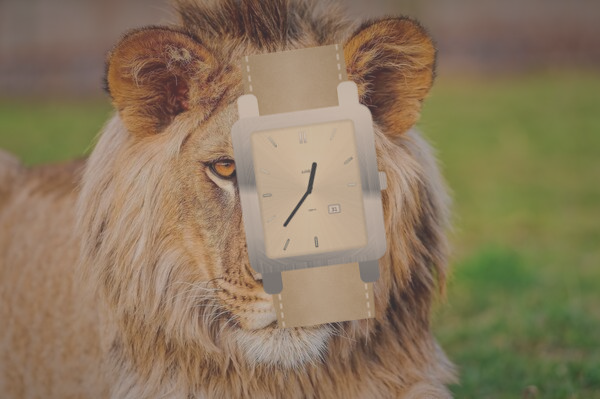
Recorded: 12h37
